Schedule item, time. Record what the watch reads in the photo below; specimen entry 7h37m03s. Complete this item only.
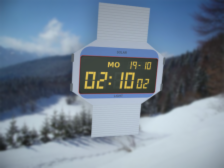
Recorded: 2h10m02s
